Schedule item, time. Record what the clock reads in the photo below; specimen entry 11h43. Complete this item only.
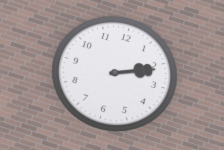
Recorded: 2h11
